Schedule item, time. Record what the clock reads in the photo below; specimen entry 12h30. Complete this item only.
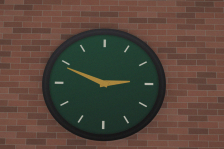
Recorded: 2h49
